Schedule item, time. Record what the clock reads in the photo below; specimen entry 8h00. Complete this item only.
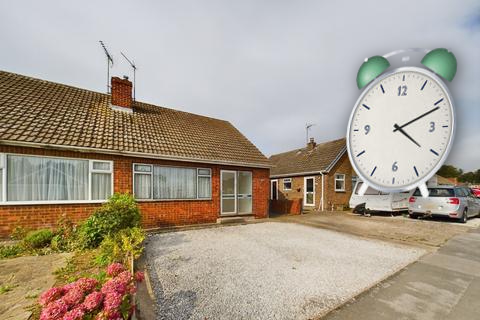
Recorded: 4h11
